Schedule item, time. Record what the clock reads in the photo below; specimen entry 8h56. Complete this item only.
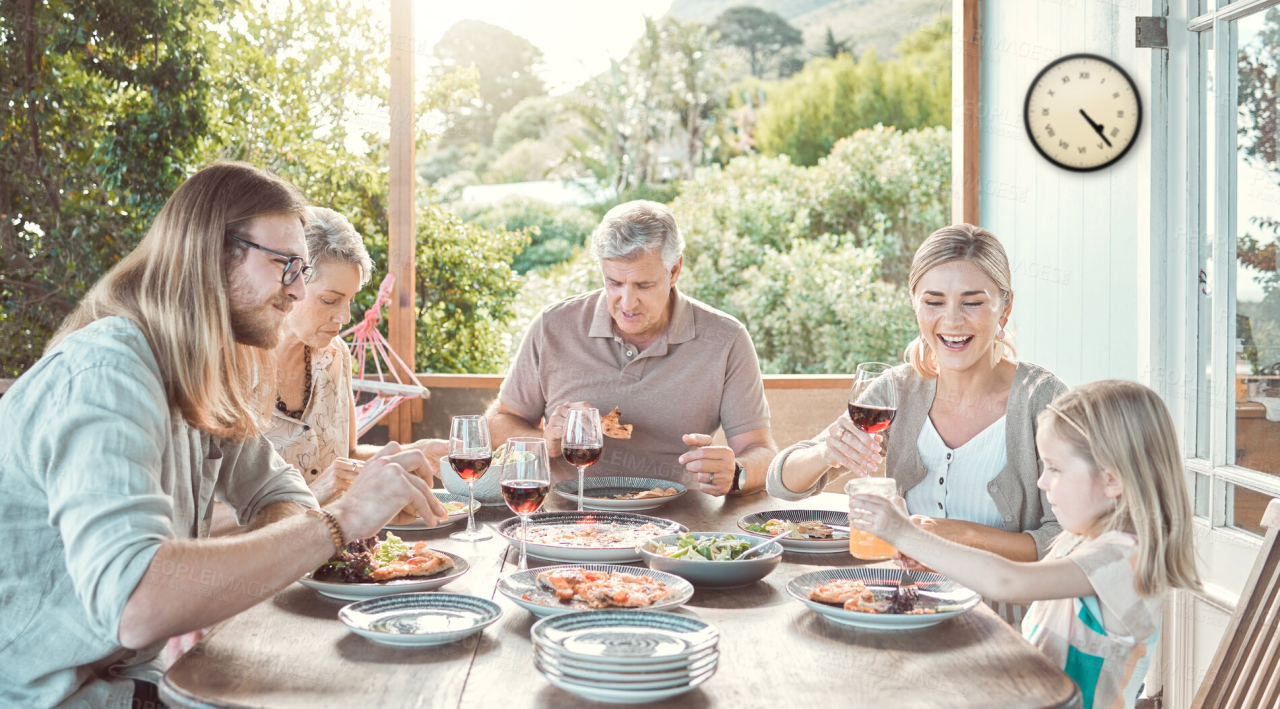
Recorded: 4h23
